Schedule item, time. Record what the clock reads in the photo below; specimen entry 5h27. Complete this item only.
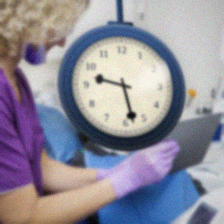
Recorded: 9h28
